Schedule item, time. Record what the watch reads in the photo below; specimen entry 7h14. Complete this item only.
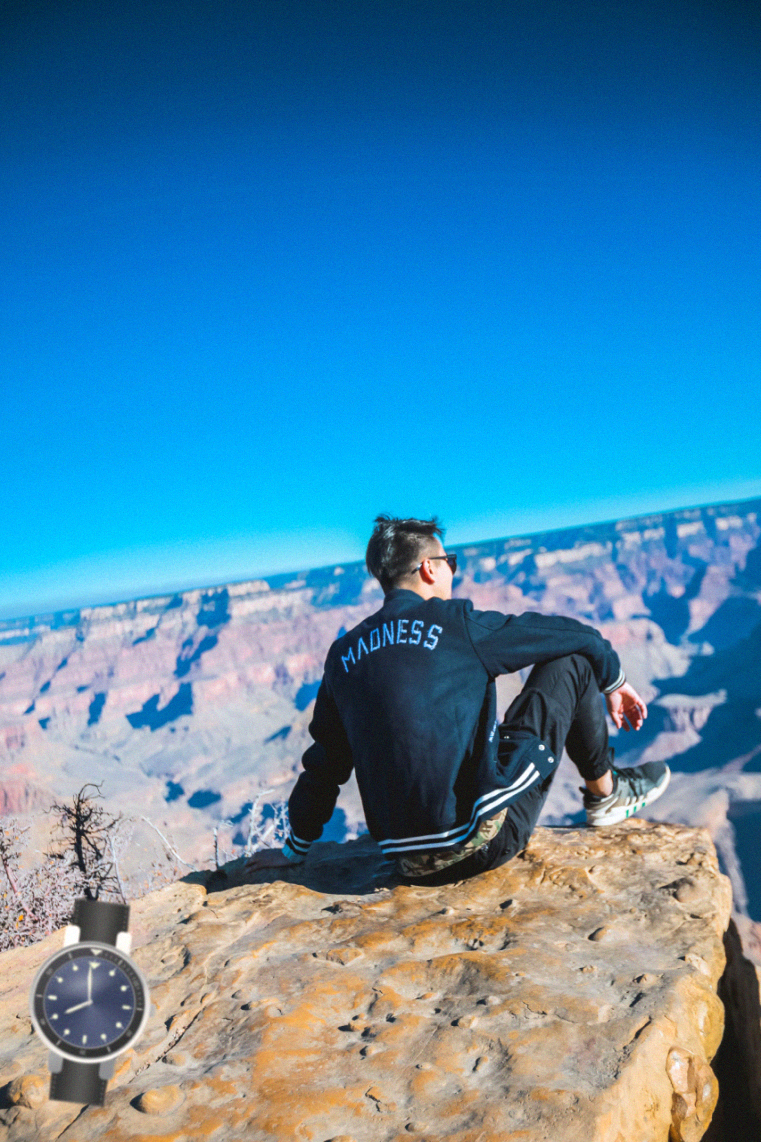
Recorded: 7h59
